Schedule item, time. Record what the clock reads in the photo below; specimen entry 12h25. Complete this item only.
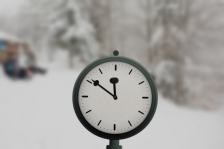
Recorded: 11h51
